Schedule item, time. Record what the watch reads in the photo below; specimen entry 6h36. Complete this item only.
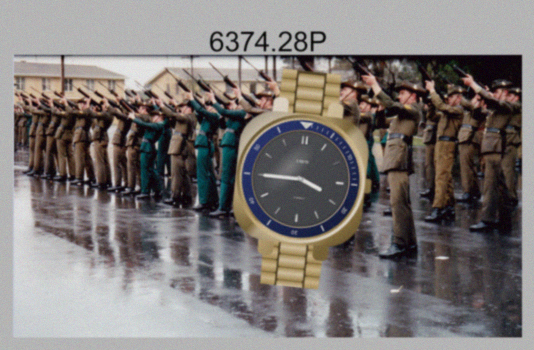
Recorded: 3h45
